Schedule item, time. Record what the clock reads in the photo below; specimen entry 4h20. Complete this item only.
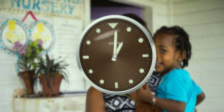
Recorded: 1h01
